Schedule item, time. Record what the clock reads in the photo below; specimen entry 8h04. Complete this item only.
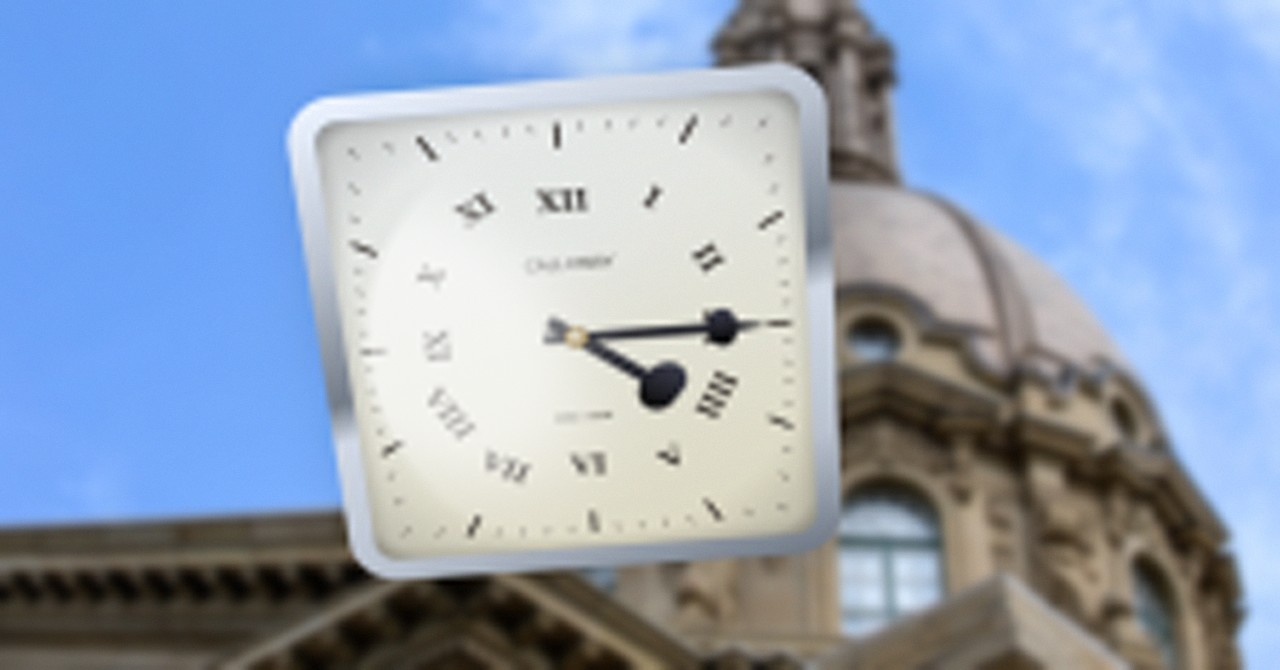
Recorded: 4h15
